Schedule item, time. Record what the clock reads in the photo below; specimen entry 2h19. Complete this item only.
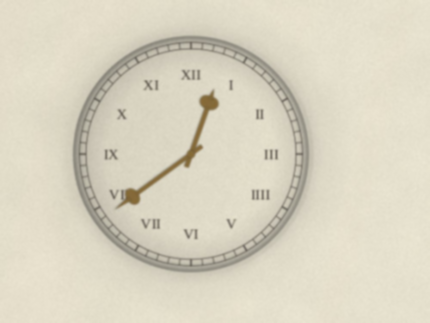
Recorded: 12h39
